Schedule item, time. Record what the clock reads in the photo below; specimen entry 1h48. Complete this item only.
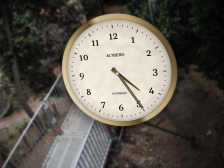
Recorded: 4h25
